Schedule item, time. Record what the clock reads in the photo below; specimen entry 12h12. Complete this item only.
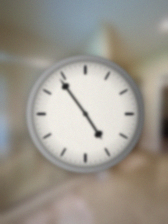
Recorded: 4h54
